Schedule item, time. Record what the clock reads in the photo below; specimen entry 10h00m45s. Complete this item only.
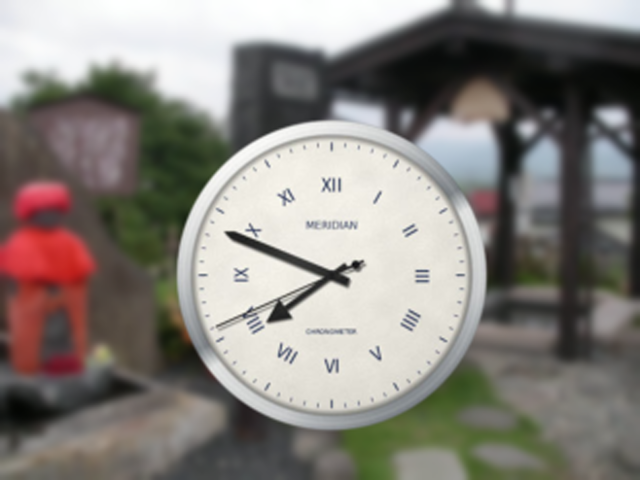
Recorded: 7h48m41s
